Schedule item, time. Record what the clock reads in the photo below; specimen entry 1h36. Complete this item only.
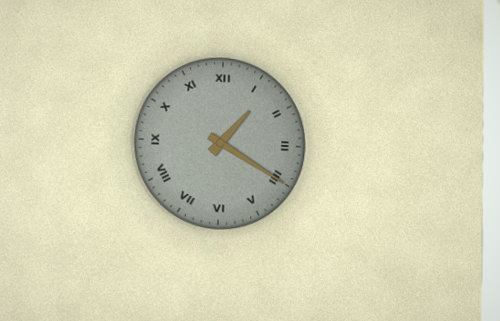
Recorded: 1h20
